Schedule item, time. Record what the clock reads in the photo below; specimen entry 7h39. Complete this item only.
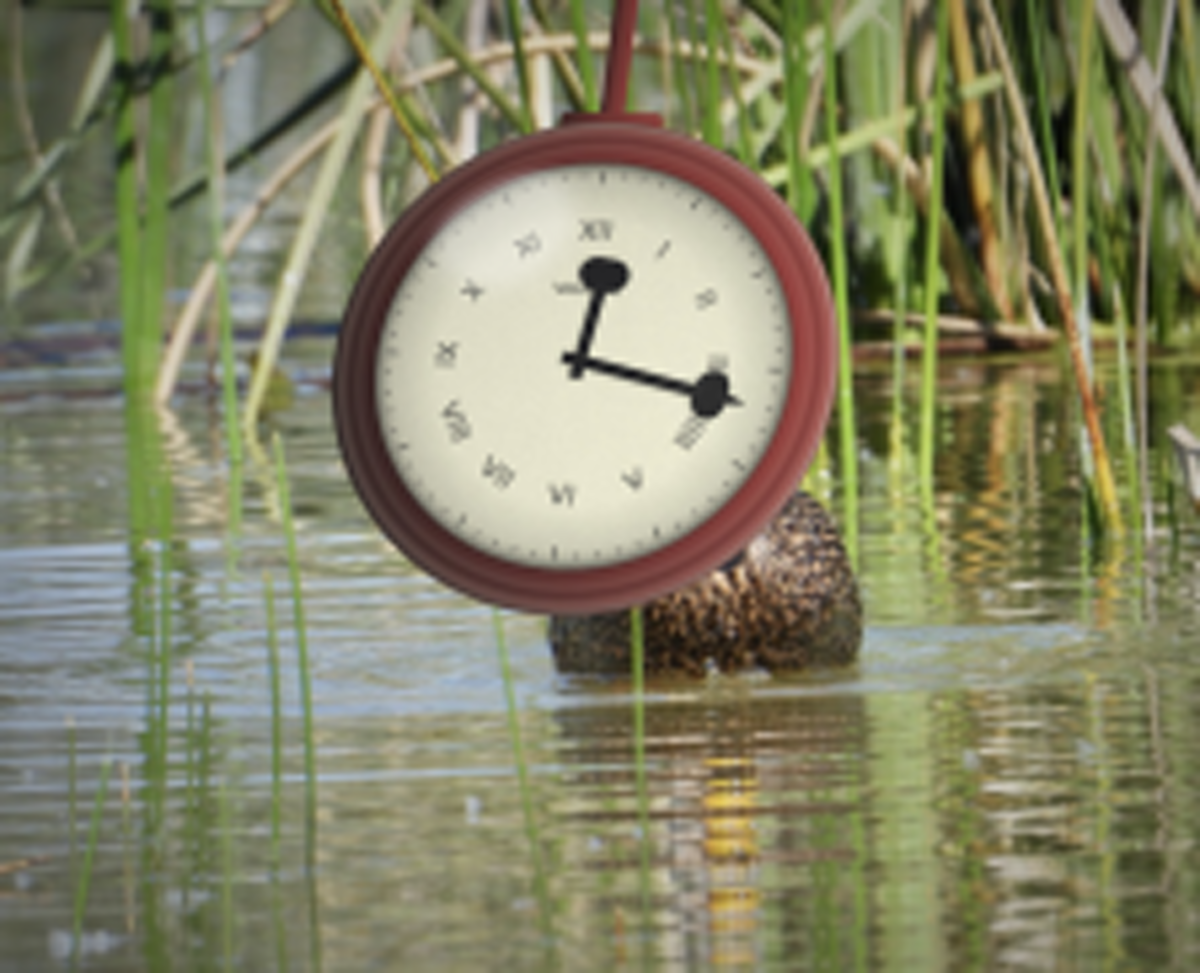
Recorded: 12h17
